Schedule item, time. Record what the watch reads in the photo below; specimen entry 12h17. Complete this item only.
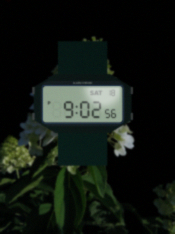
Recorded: 9h02
